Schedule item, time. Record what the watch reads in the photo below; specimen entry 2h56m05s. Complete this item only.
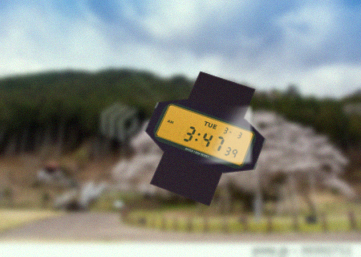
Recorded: 3h47m39s
